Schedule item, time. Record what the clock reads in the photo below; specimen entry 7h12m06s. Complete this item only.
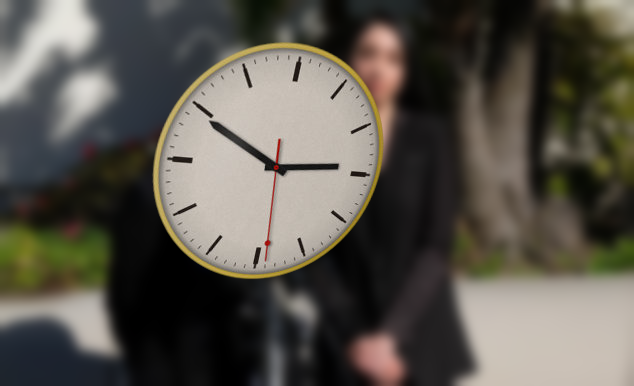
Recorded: 2h49m29s
